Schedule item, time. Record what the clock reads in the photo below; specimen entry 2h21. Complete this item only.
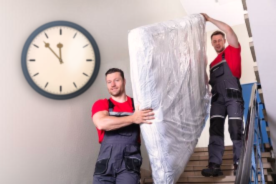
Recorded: 11h53
